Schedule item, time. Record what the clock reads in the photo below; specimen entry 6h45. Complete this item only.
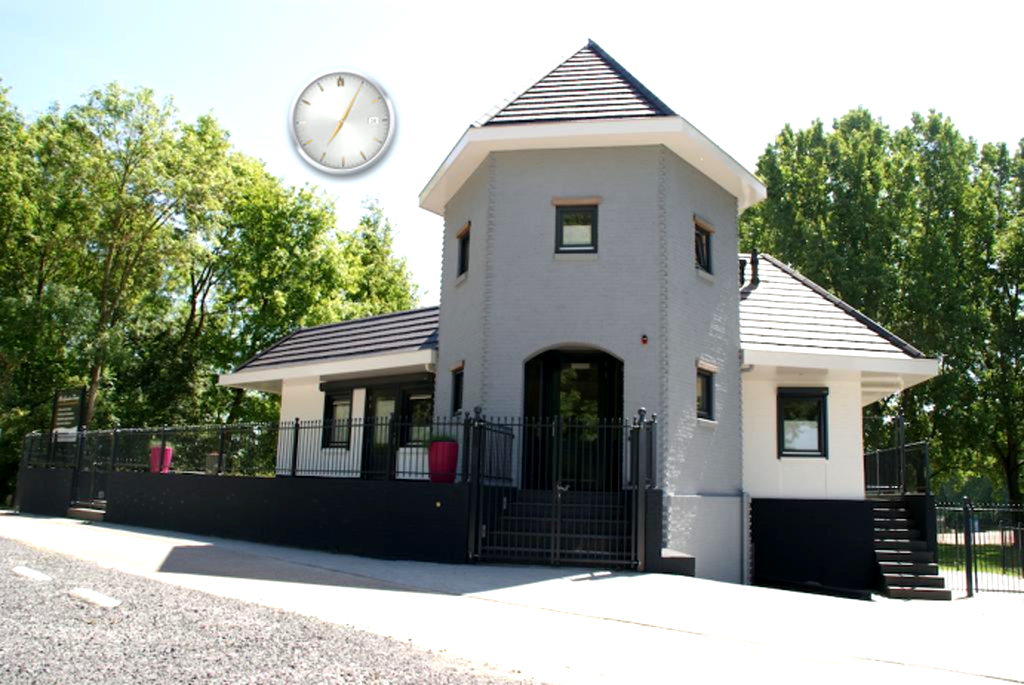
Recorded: 7h05
